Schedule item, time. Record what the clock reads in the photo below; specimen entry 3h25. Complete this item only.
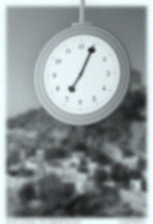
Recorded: 7h04
